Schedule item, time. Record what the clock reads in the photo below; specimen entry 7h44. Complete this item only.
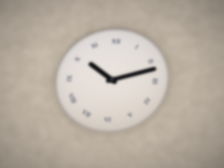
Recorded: 10h12
